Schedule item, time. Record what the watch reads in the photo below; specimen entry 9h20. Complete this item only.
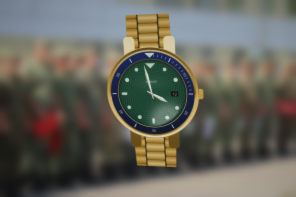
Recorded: 3h58
